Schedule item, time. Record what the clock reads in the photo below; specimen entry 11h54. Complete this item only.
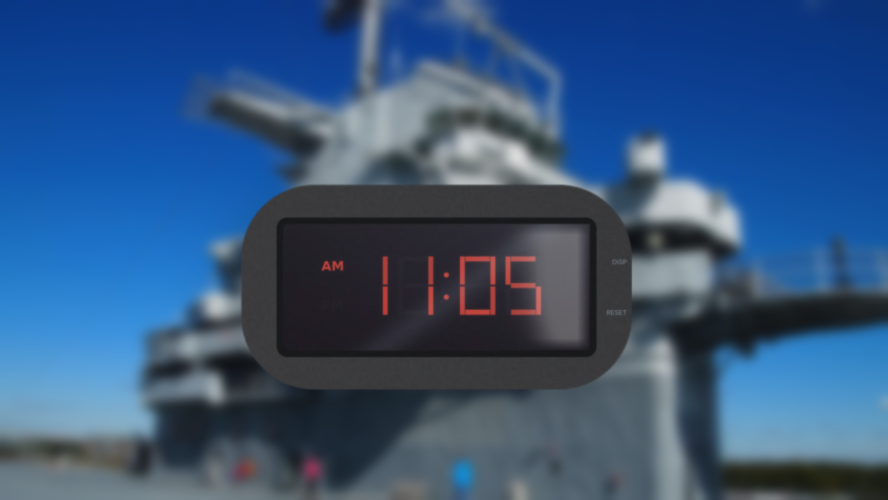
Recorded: 11h05
